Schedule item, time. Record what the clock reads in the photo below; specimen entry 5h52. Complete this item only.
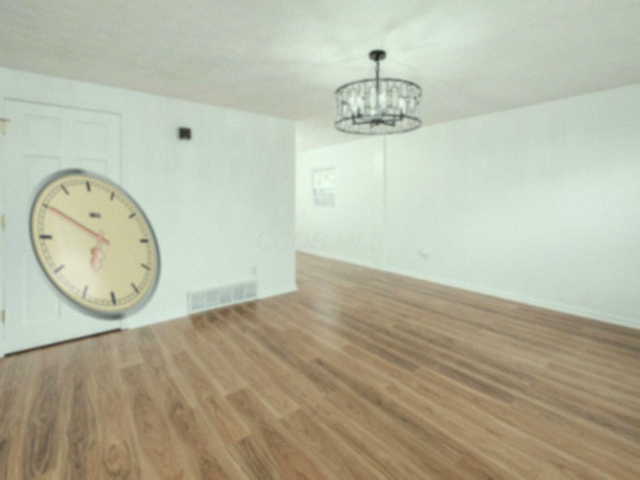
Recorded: 6h50
